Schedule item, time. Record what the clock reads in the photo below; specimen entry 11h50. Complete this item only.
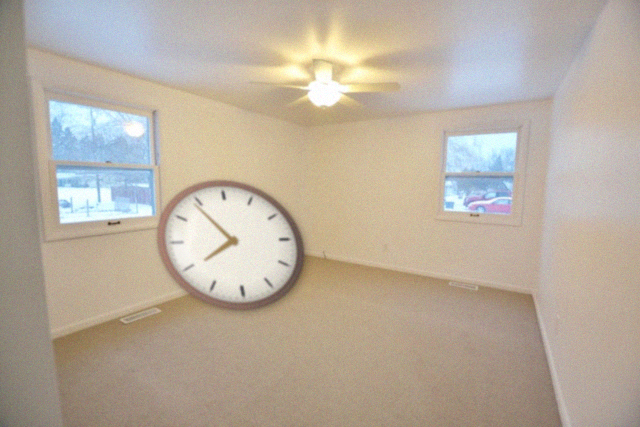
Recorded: 7h54
